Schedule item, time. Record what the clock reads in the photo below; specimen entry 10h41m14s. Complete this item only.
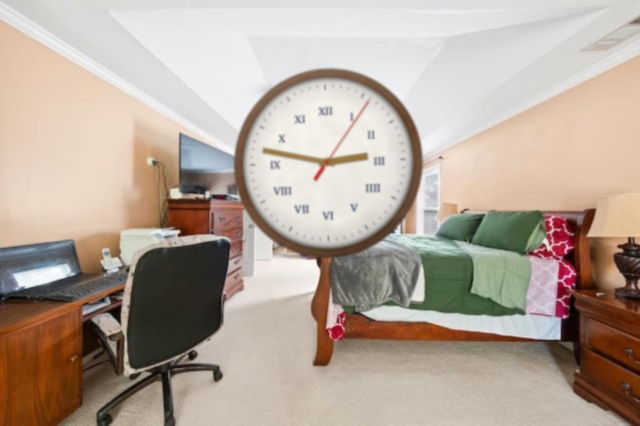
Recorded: 2h47m06s
